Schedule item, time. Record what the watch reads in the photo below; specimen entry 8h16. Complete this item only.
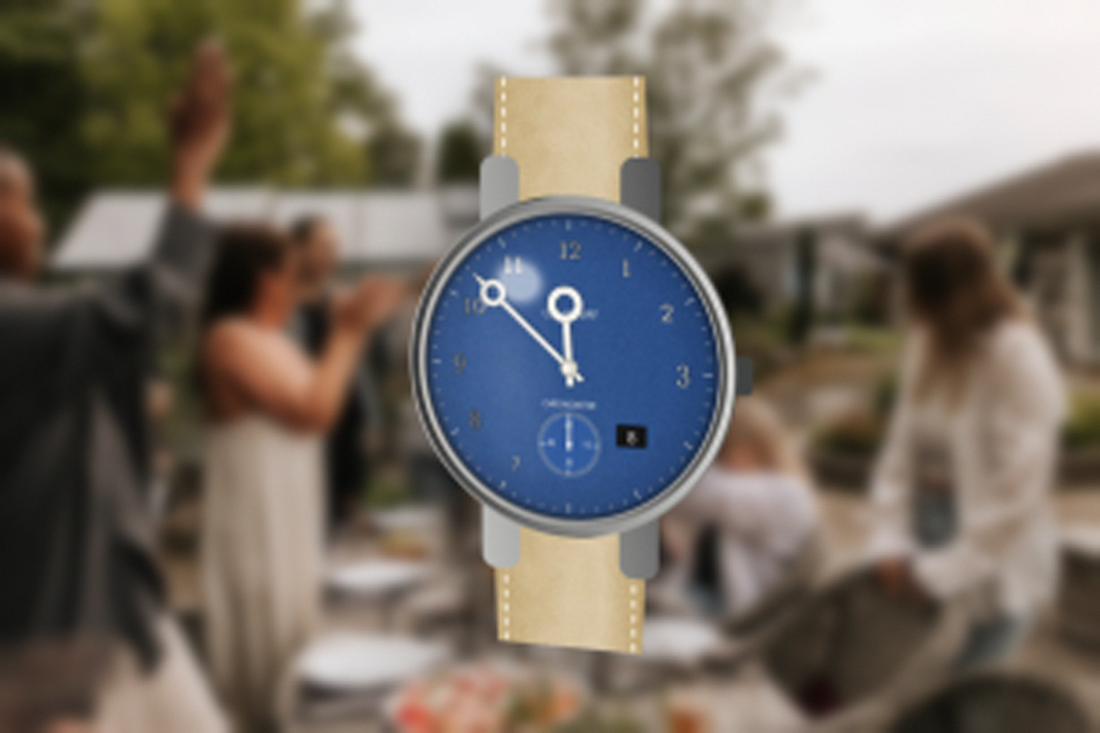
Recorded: 11h52
